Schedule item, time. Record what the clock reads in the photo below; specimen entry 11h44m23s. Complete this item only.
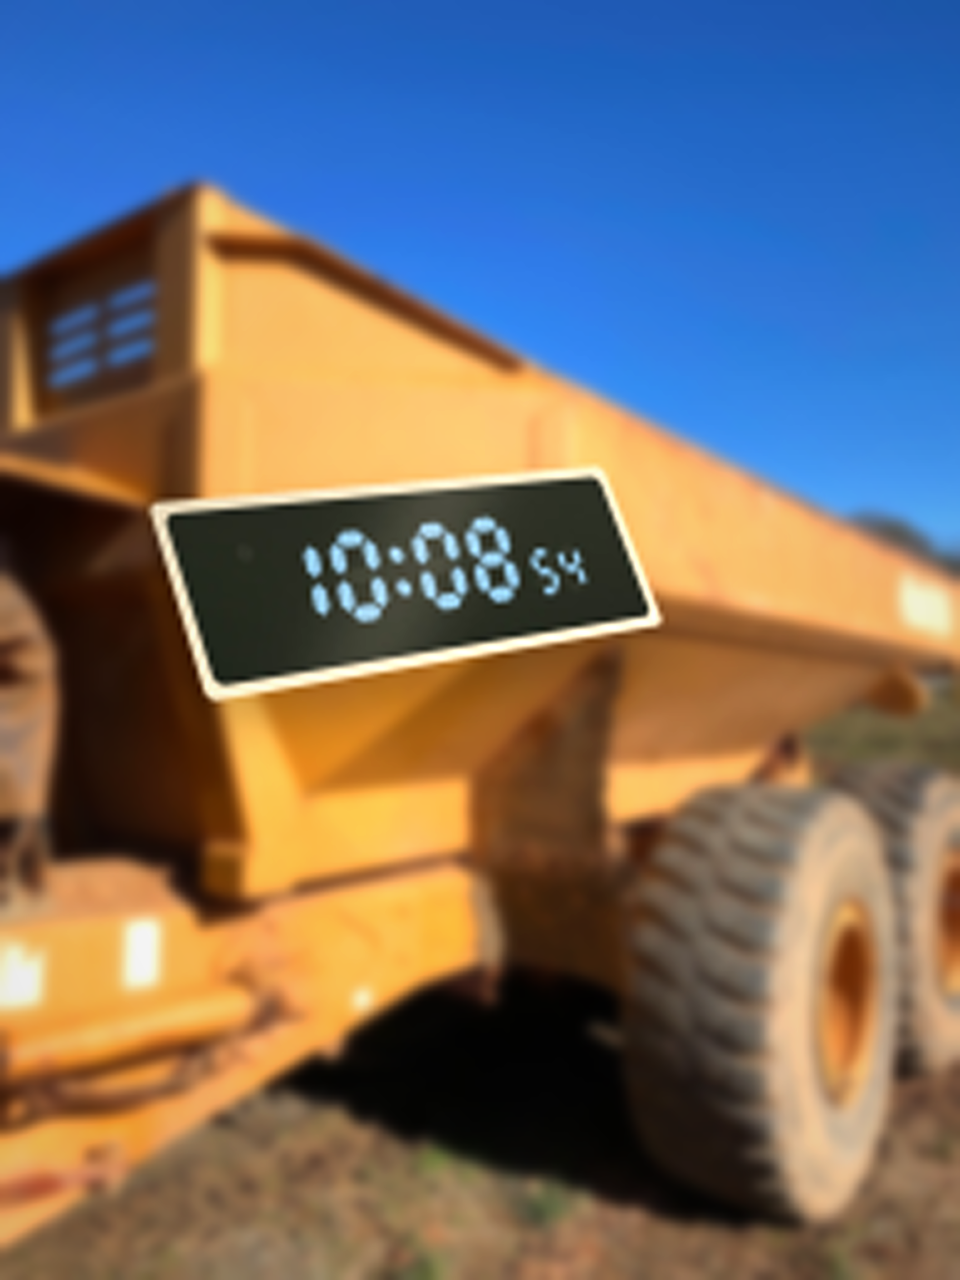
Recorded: 10h08m54s
